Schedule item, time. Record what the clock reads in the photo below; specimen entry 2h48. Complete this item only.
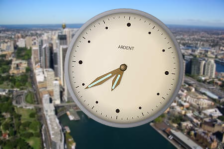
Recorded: 6h39
